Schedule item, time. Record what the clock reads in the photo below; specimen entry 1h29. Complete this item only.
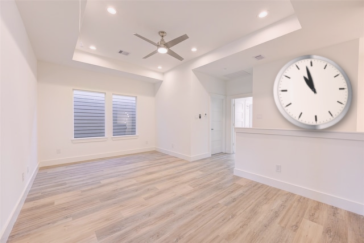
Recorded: 10h58
